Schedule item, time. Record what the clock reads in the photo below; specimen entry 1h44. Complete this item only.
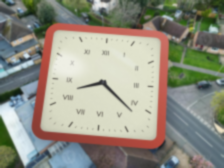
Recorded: 8h22
